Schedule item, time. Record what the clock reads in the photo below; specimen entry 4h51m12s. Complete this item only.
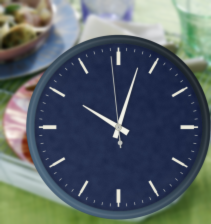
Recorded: 10h02m59s
